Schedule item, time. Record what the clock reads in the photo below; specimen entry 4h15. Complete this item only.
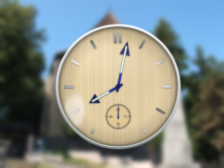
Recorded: 8h02
